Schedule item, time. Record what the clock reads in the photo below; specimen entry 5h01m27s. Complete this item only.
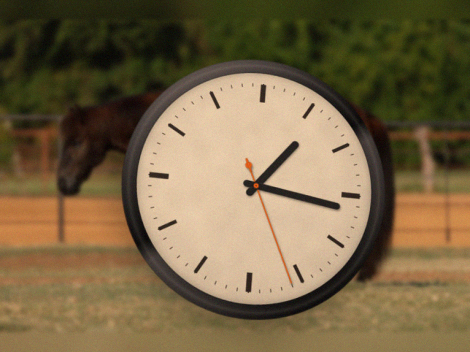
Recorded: 1h16m26s
